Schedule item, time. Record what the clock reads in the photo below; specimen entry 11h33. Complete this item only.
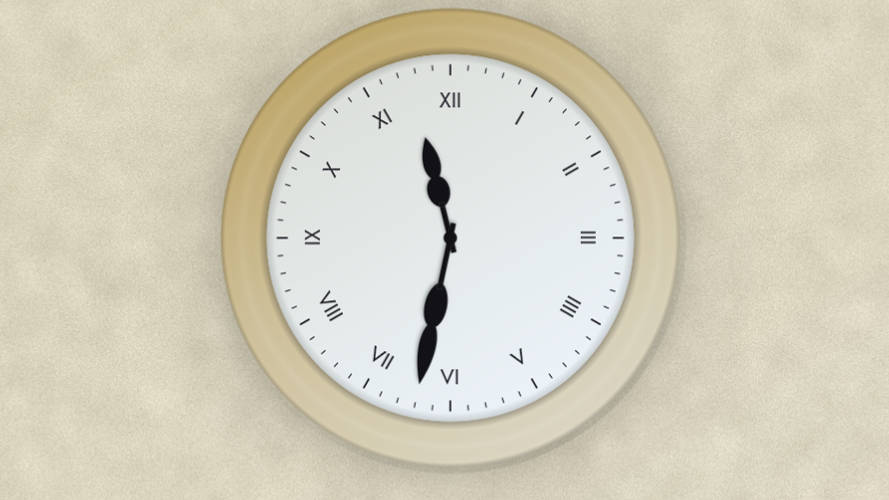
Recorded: 11h32
